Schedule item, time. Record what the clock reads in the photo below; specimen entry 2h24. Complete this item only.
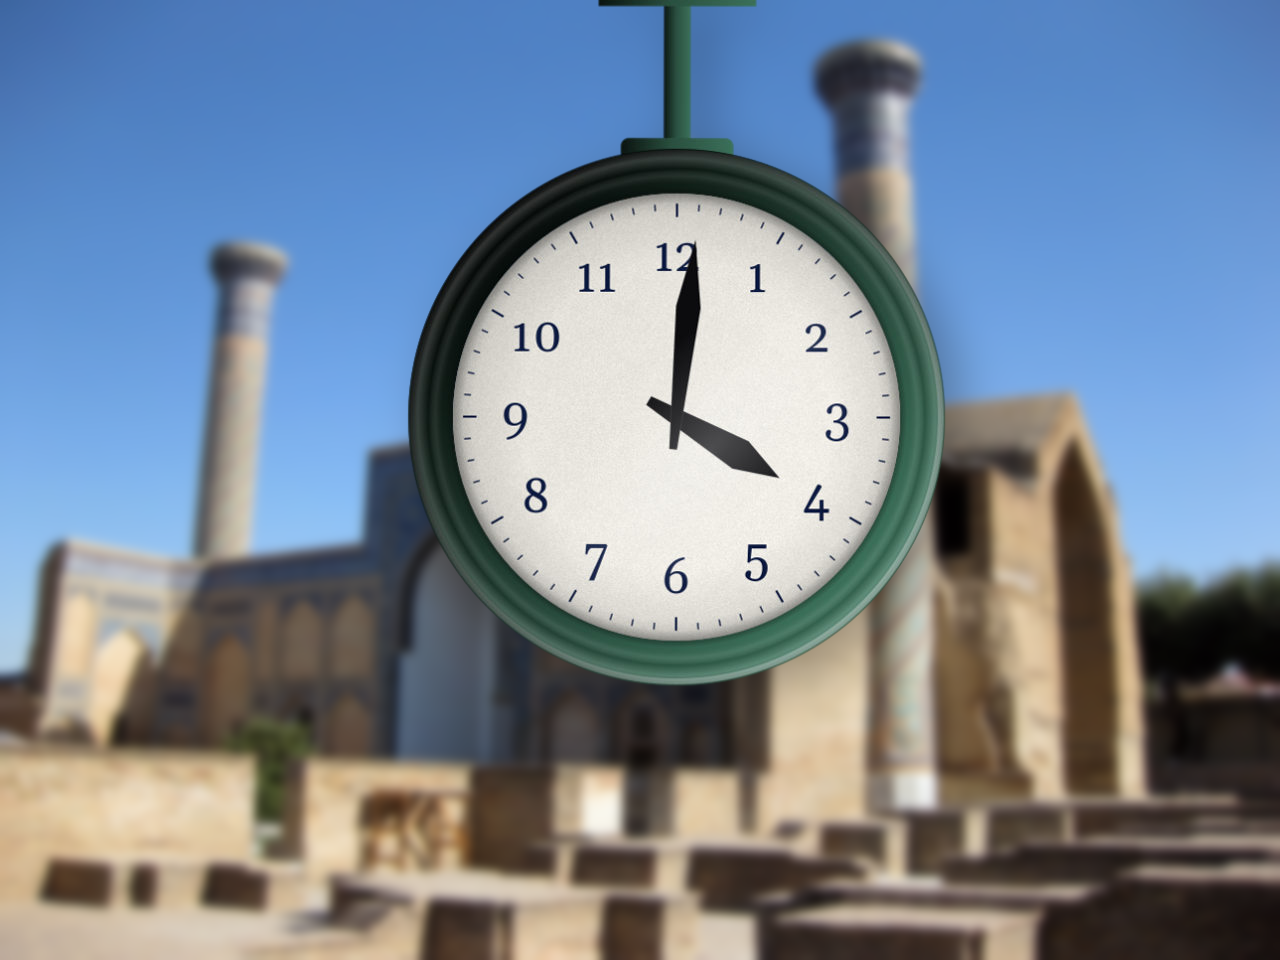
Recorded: 4h01
